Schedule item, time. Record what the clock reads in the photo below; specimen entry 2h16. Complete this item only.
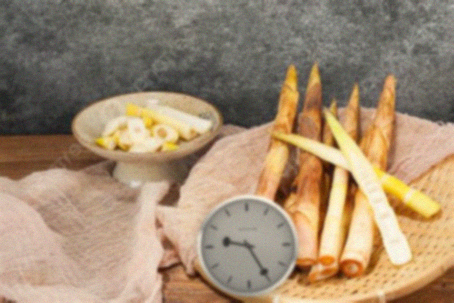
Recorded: 9h25
